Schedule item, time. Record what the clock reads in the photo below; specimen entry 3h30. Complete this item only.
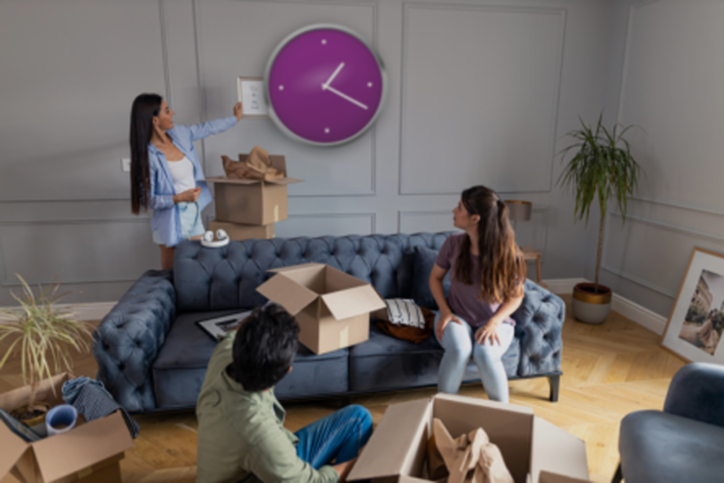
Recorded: 1h20
